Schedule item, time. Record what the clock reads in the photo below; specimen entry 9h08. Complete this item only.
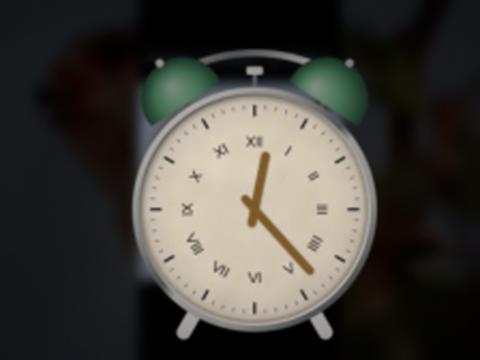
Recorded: 12h23
